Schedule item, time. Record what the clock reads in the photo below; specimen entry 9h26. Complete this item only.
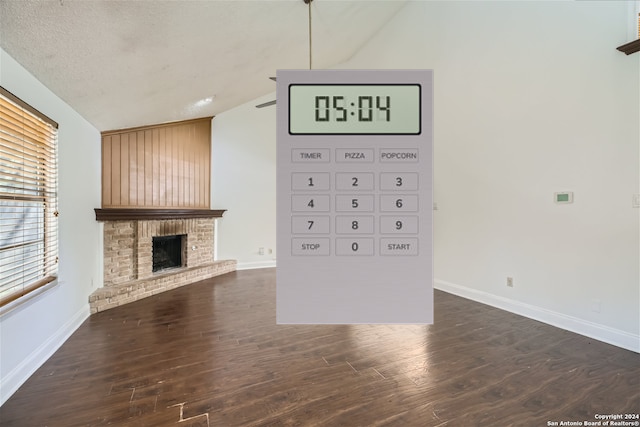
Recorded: 5h04
